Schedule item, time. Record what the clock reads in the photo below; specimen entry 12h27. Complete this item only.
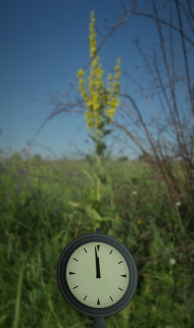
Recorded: 11h59
